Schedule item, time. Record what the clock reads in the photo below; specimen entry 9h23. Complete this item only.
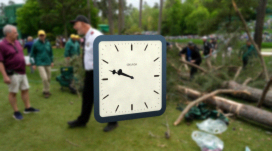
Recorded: 9h48
